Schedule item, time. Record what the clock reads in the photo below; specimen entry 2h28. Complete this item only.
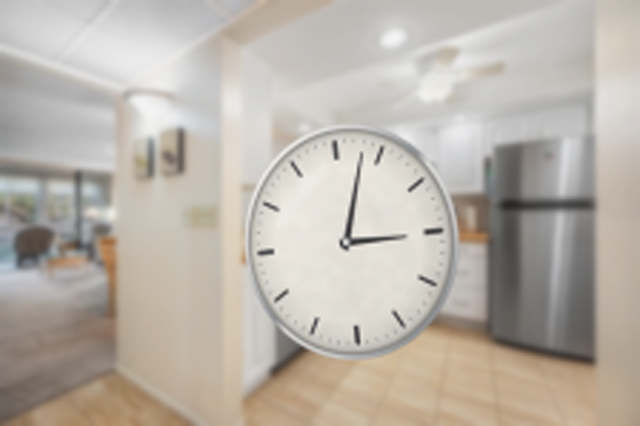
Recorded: 3h03
